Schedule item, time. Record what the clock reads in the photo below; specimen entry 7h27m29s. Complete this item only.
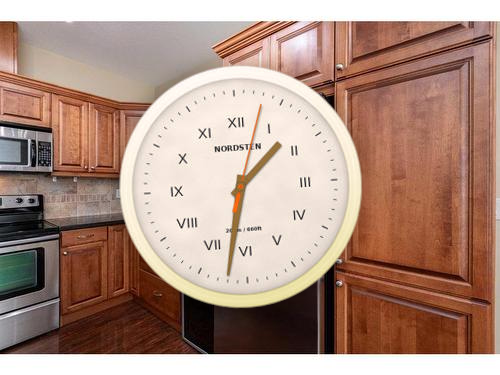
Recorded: 1h32m03s
